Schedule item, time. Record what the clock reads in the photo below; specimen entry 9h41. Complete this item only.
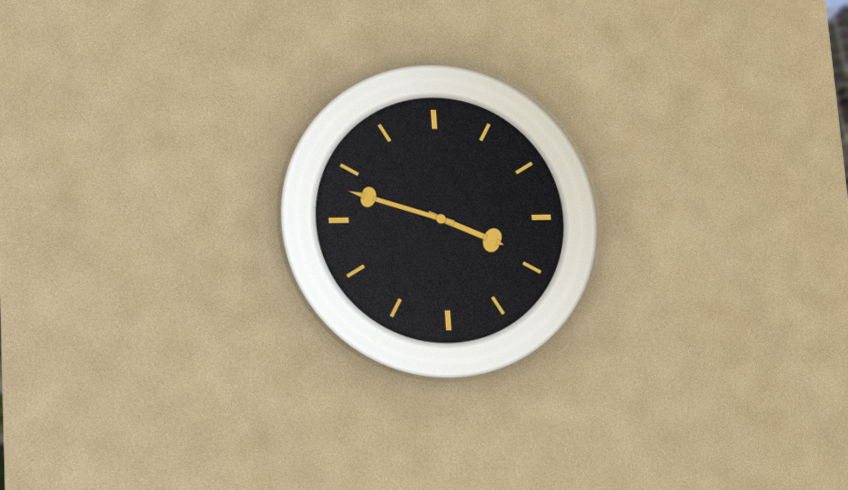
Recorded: 3h48
